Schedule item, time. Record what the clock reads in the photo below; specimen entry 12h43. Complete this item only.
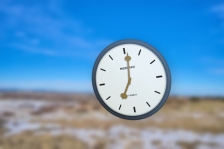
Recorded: 7h01
